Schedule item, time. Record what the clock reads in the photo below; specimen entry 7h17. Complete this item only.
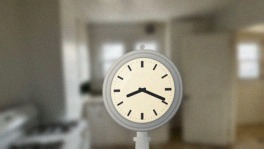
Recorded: 8h19
